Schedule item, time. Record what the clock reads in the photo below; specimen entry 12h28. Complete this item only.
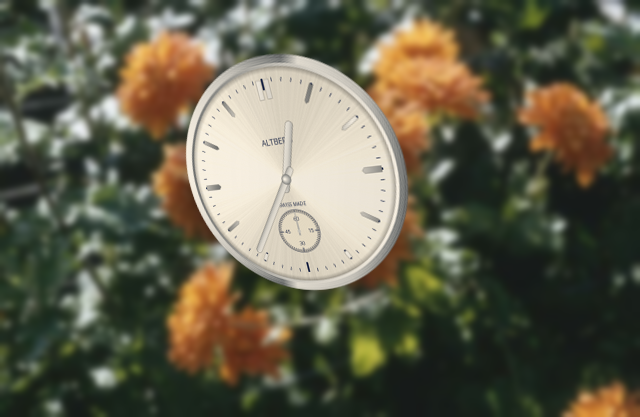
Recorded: 12h36
